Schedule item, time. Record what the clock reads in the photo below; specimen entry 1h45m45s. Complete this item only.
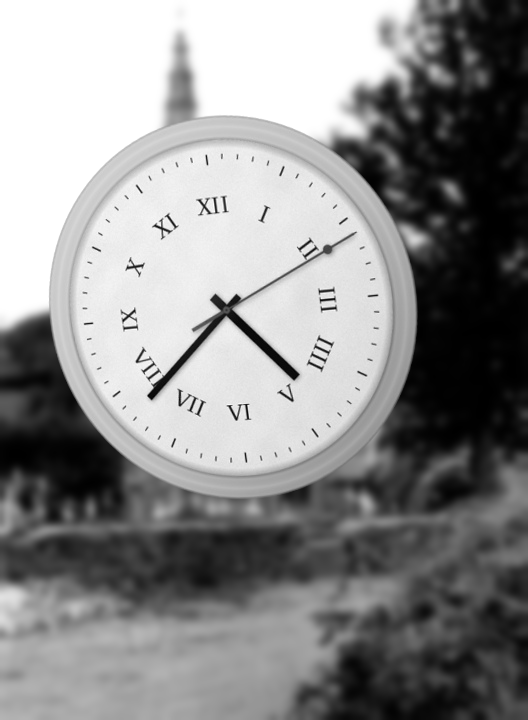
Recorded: 4h38m11s
